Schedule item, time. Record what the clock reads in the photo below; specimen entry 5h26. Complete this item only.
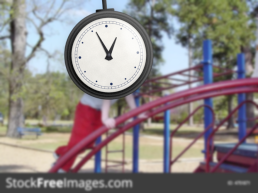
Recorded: 12h56
